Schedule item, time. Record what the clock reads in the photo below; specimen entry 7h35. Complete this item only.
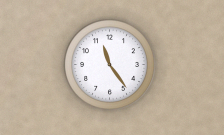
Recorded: 11h24
